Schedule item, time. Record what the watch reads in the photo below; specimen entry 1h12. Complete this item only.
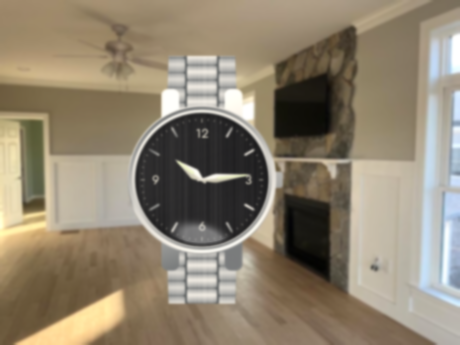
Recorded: 10h14
